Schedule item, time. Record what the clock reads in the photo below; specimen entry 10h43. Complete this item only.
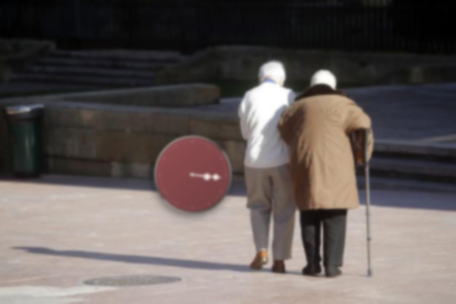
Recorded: 3h16
